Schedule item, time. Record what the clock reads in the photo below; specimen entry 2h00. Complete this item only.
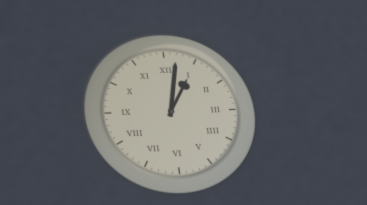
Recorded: 1h02
